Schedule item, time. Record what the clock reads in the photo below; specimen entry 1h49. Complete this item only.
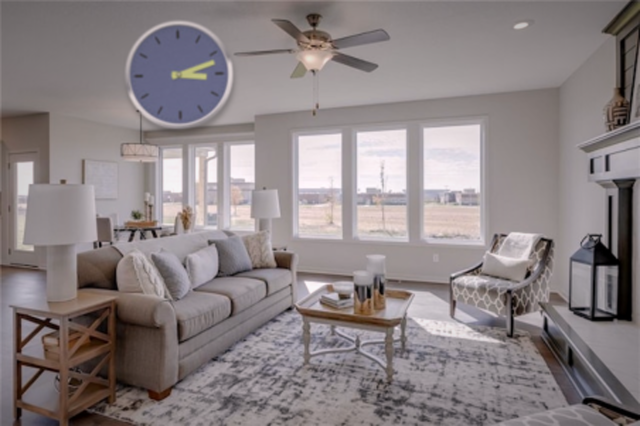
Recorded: 3h12
